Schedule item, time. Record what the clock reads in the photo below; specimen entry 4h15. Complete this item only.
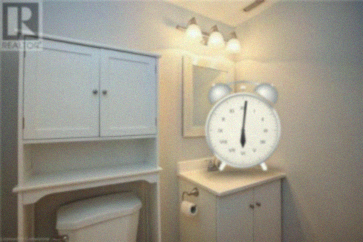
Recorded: 6h01
